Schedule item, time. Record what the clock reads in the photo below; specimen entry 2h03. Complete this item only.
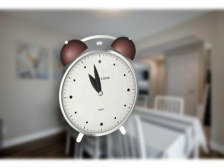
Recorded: 10h58
